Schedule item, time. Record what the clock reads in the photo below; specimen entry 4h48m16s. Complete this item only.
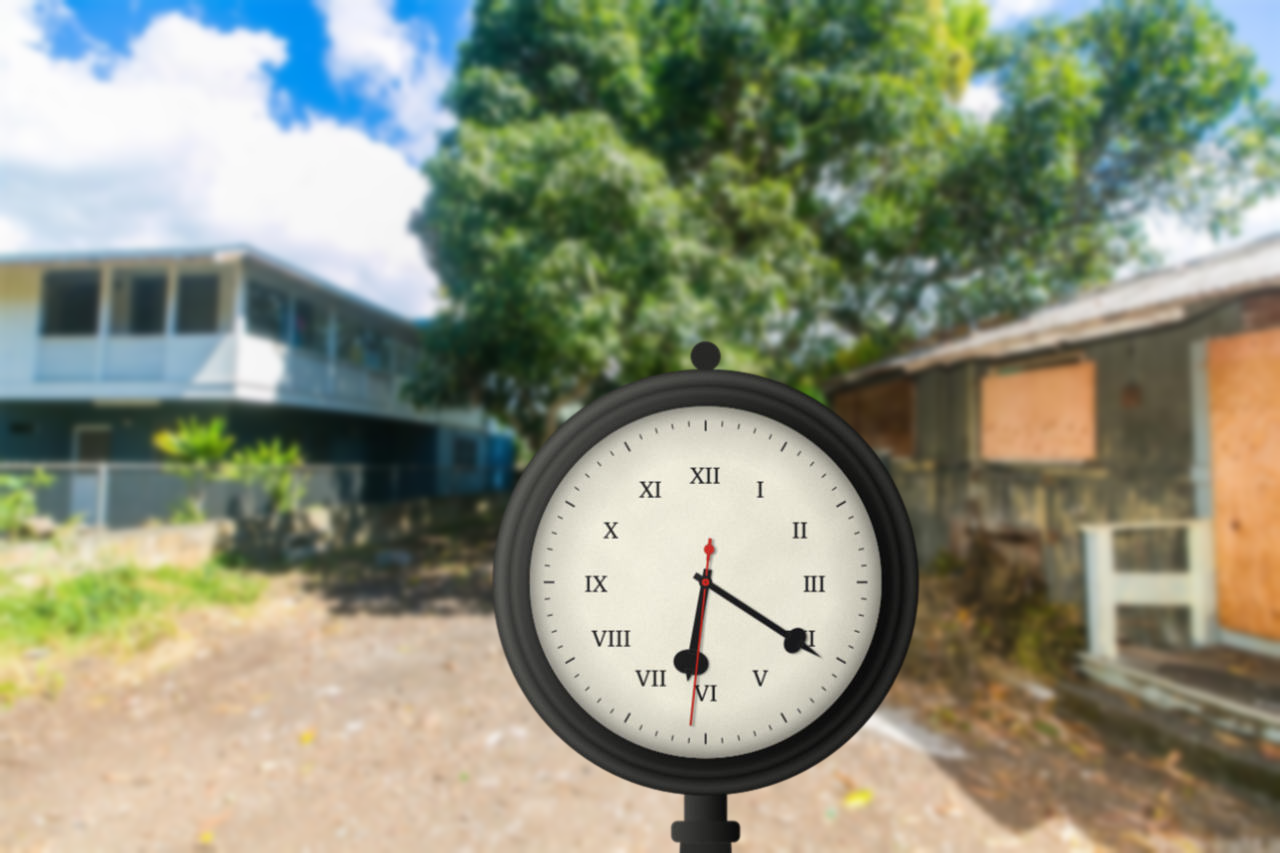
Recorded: 6h20m31s
